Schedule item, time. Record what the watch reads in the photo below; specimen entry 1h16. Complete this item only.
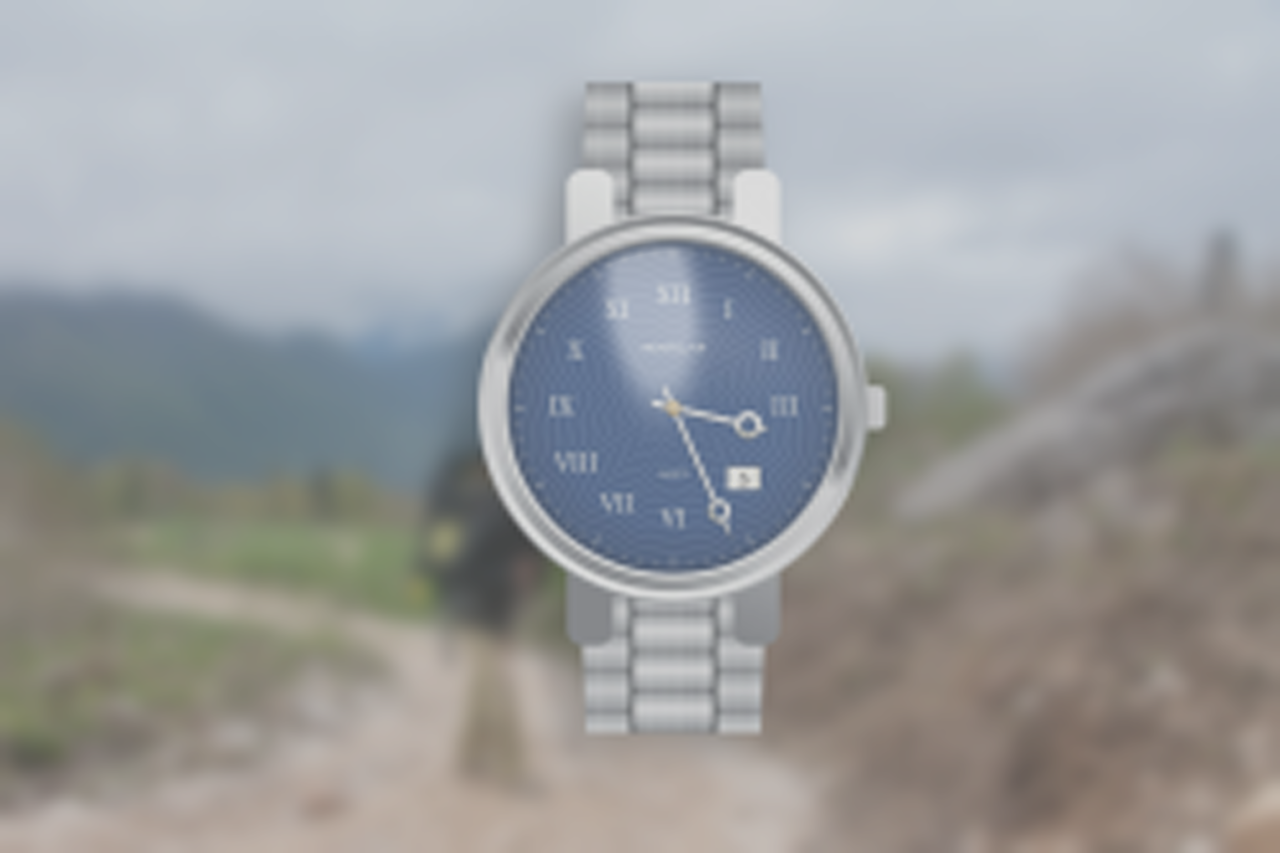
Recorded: 3h26
